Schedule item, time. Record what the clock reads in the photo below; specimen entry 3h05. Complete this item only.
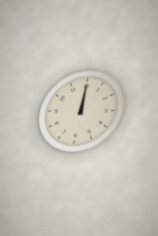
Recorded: 12h00
